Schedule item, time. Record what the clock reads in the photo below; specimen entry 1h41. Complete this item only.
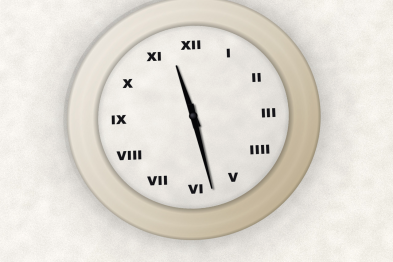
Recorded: 11h28
